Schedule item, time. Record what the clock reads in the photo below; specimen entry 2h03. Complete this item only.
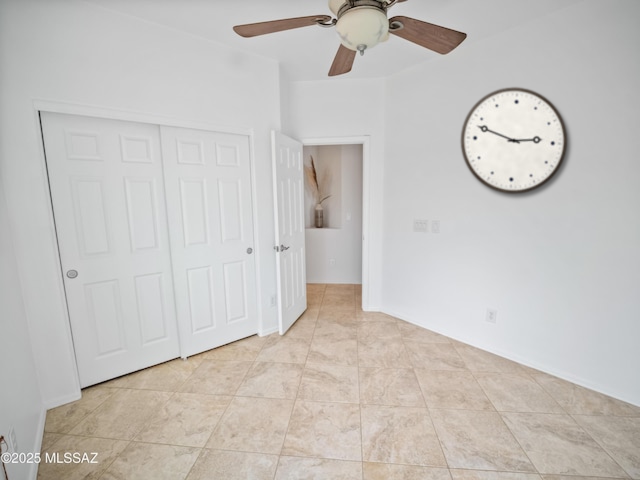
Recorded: 2h48
